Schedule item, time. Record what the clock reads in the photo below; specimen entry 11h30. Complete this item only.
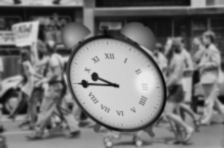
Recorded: 9h45
